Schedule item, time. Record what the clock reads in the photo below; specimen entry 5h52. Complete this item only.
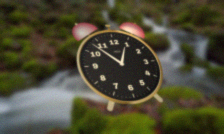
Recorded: 12h53
